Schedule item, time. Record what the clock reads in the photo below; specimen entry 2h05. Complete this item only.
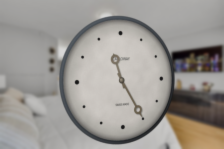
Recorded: 11h25
